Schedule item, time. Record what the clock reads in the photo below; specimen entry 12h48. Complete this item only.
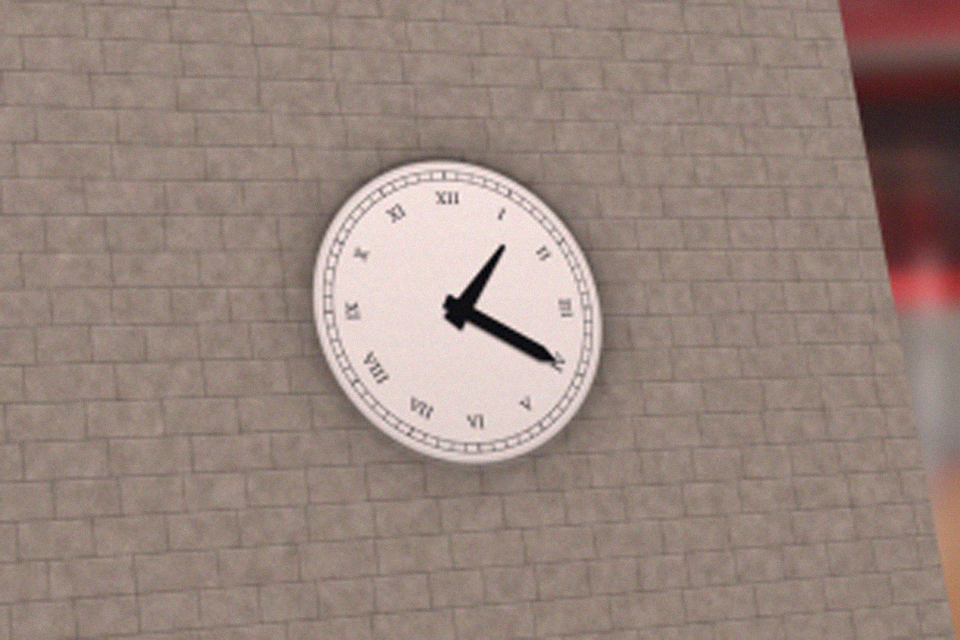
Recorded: 1h20
